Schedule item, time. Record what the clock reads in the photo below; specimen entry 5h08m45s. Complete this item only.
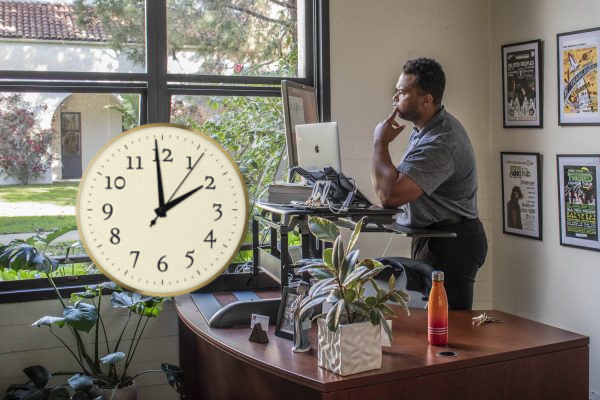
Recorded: 1h59m06s
